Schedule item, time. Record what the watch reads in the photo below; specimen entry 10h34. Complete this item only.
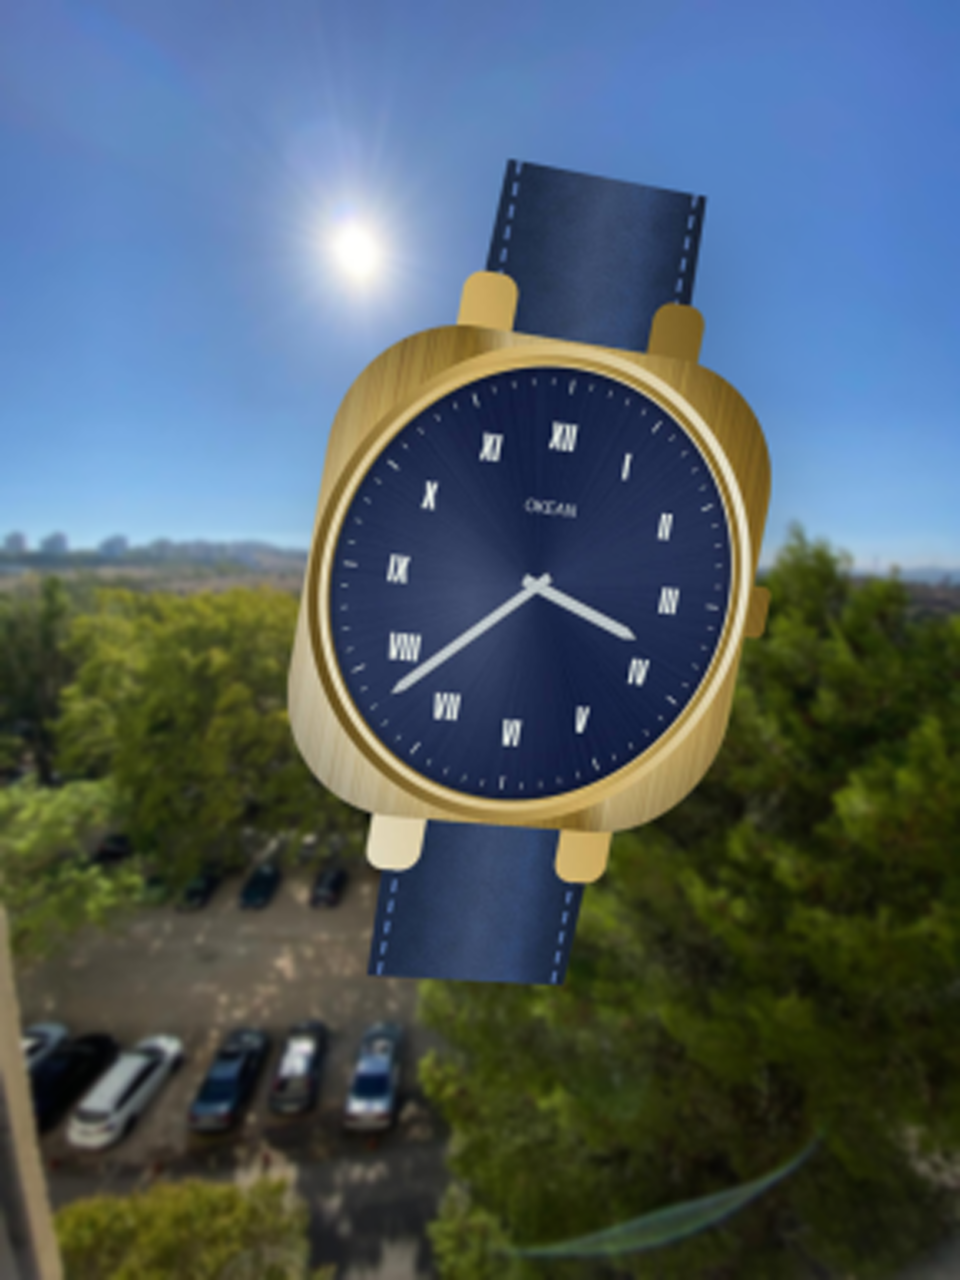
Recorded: 3h38
